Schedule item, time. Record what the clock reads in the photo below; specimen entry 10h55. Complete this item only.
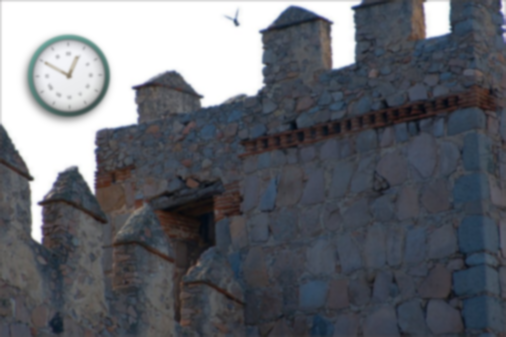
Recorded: 12h50
